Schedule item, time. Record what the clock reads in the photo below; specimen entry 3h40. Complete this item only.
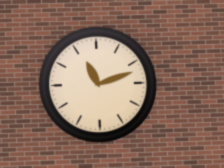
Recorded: 11h12
